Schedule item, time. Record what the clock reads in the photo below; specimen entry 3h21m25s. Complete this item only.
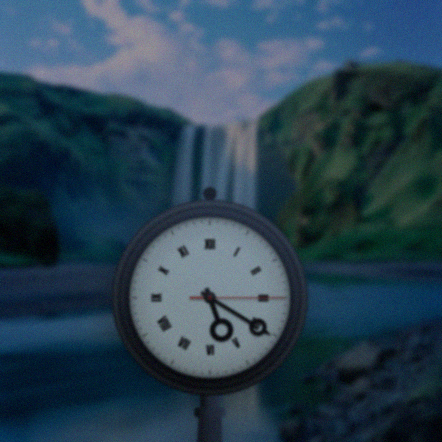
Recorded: 5h20m15s
